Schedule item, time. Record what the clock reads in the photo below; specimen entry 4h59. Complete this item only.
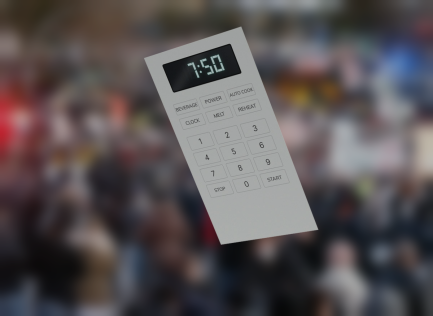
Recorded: 7h50
